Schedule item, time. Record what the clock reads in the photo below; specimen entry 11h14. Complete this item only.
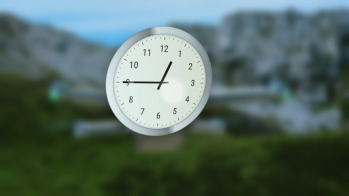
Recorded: 12h45
